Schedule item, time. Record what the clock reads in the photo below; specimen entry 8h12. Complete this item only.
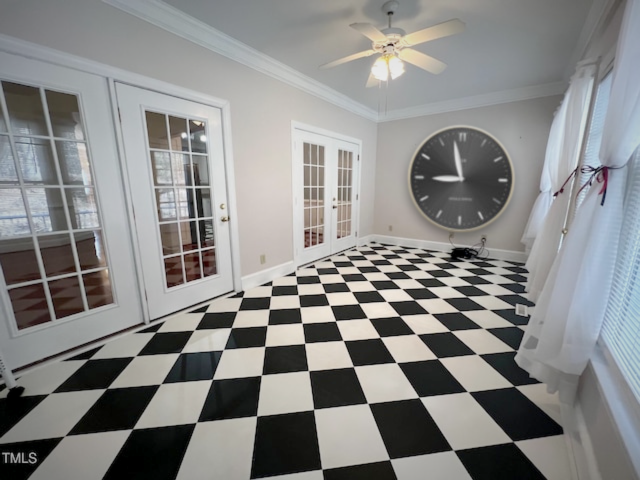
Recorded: 8h58
